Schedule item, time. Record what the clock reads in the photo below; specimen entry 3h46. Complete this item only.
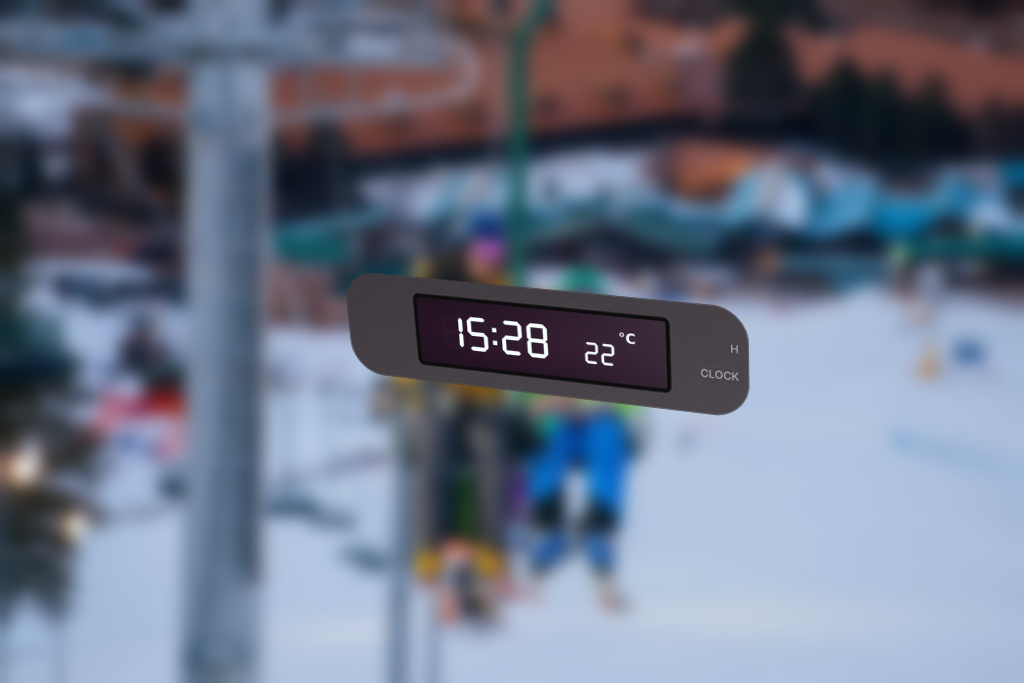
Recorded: 15h28
